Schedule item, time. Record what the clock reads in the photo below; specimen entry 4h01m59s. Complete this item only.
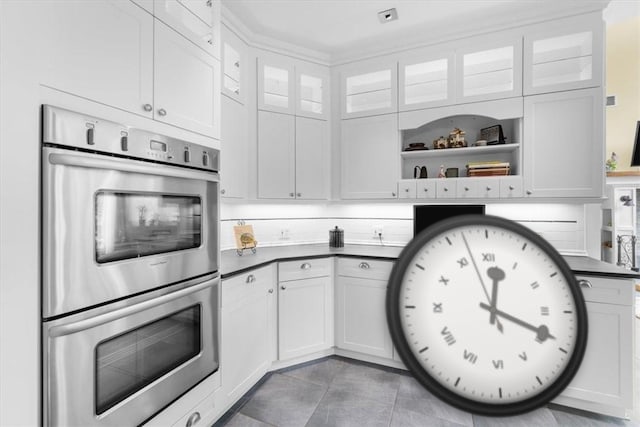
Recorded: 12h18m57s
